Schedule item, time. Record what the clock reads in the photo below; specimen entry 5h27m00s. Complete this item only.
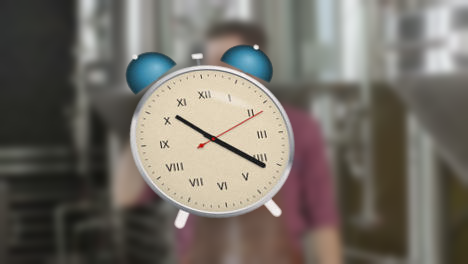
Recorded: 10h21m11s
